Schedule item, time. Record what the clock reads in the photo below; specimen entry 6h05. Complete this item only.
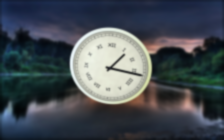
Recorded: 1h16
